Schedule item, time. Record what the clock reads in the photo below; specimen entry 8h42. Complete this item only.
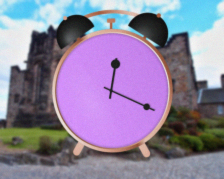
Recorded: 12h19
